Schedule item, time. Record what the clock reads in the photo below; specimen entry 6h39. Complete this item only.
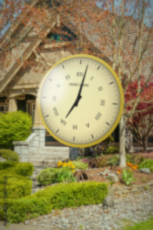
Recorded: 7h02
